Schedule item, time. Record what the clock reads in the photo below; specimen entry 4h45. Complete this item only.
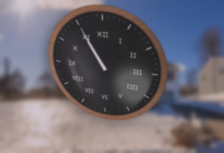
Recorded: 10h55
